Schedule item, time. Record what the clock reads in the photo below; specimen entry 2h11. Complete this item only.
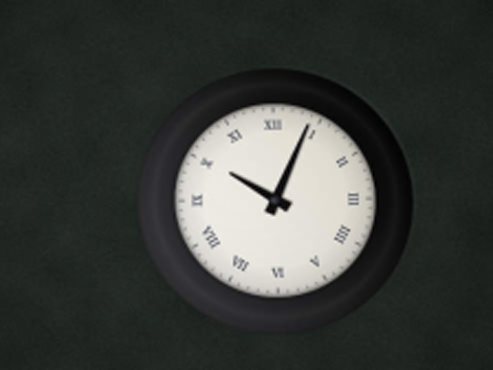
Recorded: 10h04
